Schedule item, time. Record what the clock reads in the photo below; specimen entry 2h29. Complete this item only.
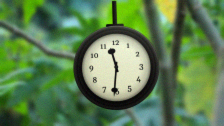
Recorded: 11h31
